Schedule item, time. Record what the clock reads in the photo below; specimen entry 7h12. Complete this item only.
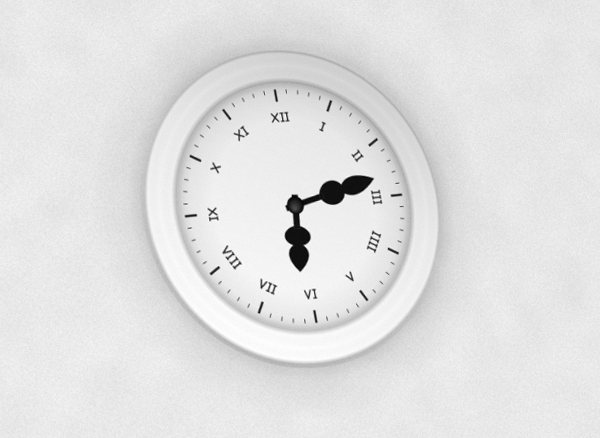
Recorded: 6h13
